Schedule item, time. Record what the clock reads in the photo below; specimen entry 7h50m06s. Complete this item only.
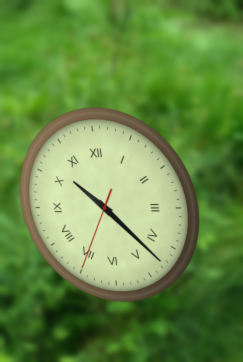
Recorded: 10h22m35s
